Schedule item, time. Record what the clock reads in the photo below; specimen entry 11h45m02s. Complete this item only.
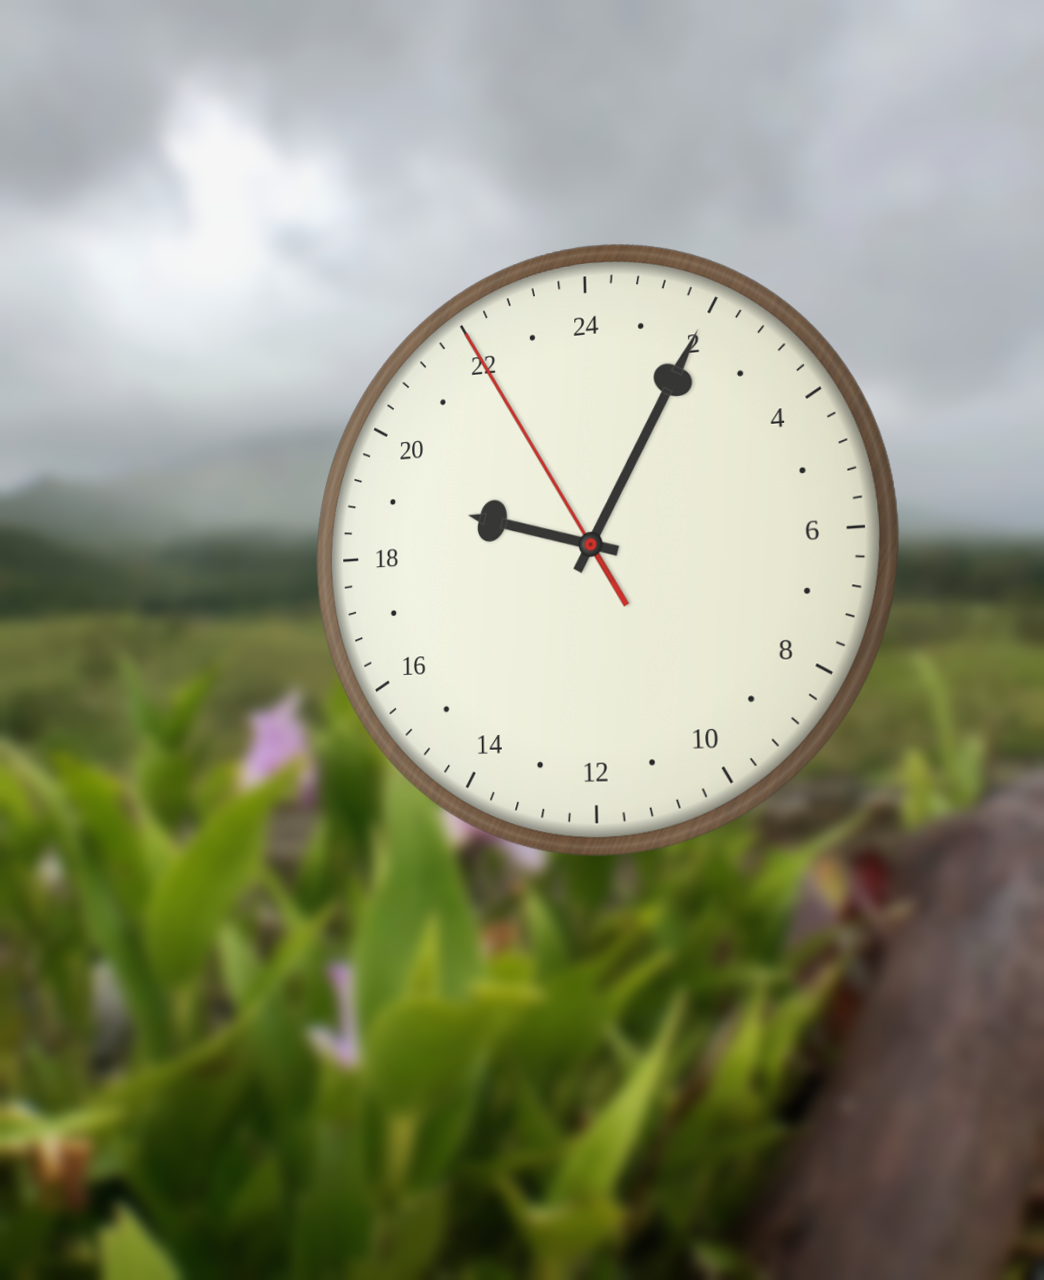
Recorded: 19h04m55s
